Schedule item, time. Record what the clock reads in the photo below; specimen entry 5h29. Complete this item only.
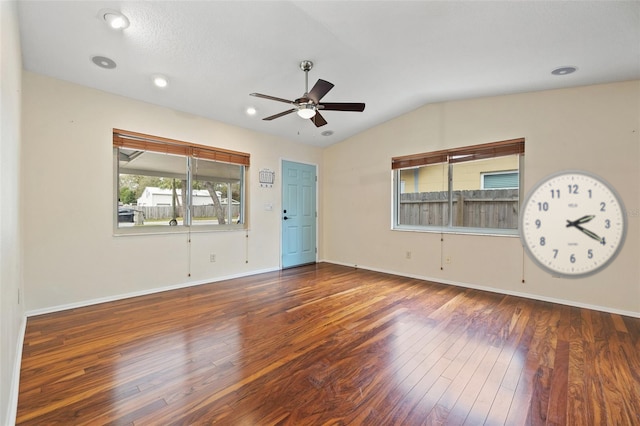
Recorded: 2h20
